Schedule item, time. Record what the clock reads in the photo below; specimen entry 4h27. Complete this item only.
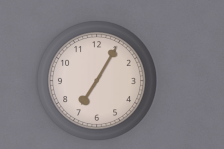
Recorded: 7h05
